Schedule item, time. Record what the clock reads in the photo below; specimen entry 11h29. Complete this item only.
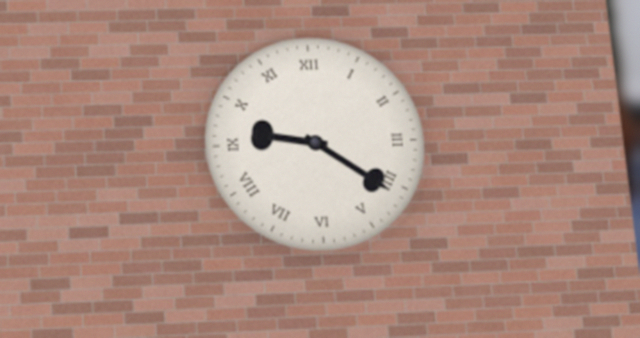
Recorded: 9h21
